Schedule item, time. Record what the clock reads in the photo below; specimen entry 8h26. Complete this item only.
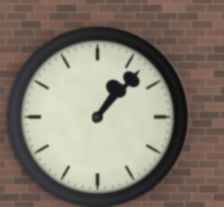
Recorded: 1h07
